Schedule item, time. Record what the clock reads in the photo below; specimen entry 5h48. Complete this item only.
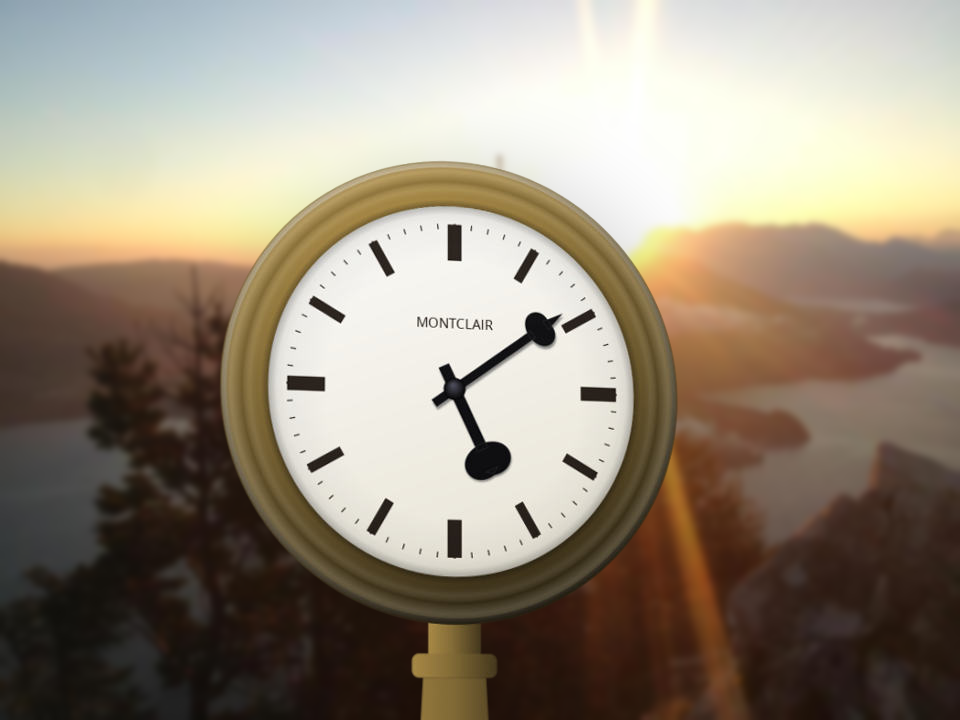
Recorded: 5h09
